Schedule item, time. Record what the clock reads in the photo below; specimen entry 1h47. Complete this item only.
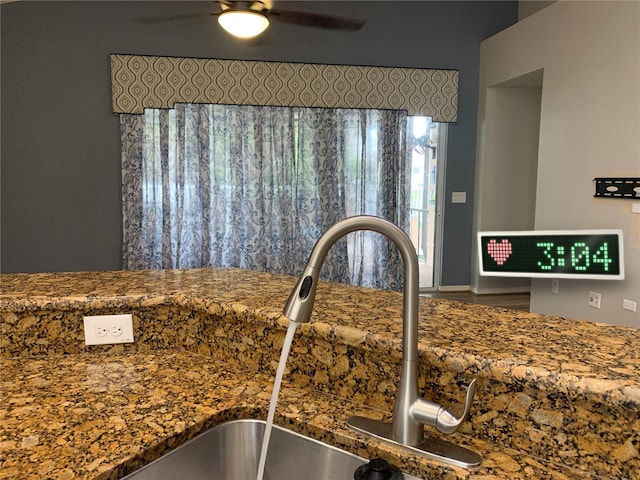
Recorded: 3h04
